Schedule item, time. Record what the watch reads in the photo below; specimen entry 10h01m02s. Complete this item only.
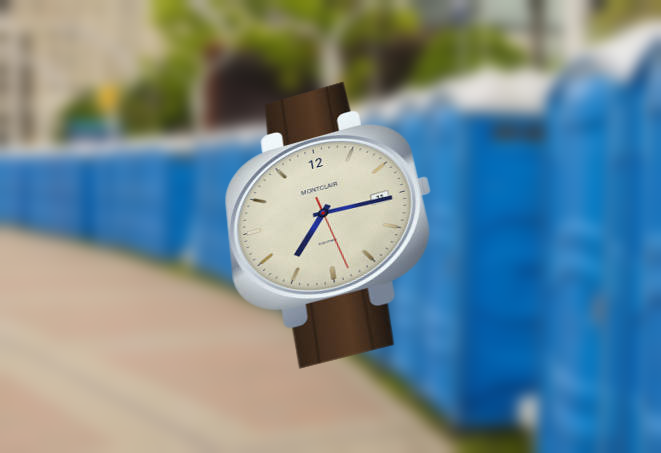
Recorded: 7h15m28s
